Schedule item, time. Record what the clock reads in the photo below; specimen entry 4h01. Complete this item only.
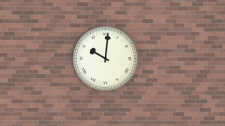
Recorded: 10h01
